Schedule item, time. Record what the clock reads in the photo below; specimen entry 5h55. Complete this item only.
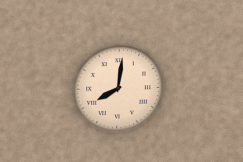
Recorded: 8h01
